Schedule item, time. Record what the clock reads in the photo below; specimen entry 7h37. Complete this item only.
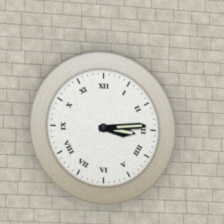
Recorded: 3h14
